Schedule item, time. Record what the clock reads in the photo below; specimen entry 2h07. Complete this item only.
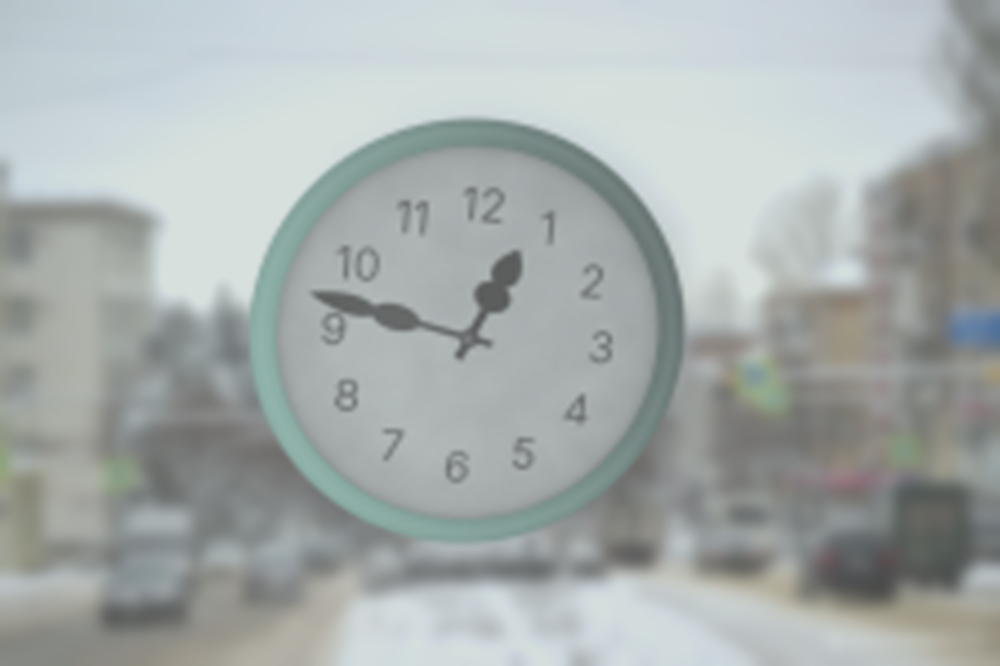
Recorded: 12h47
